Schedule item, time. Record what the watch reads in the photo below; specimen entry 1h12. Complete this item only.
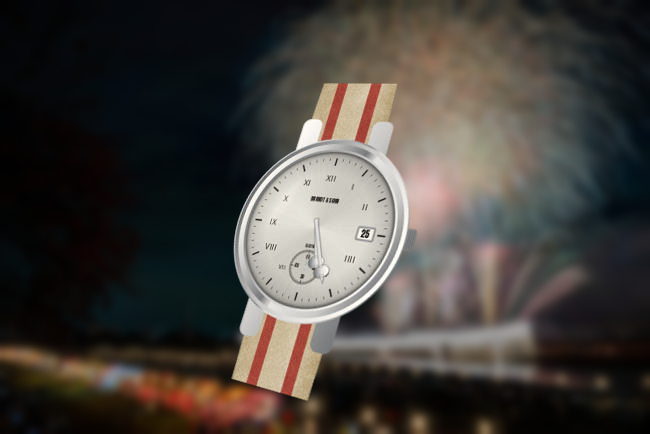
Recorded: 5h26
